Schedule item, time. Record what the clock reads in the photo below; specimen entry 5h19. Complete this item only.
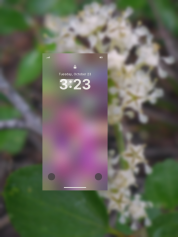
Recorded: 3h23
